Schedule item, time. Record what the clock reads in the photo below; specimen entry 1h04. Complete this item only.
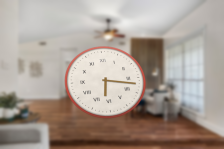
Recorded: 6h17
